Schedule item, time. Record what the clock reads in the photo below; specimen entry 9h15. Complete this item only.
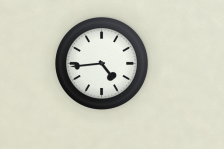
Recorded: 4h44
